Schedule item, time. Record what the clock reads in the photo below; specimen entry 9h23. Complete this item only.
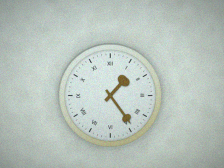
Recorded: 1h24
